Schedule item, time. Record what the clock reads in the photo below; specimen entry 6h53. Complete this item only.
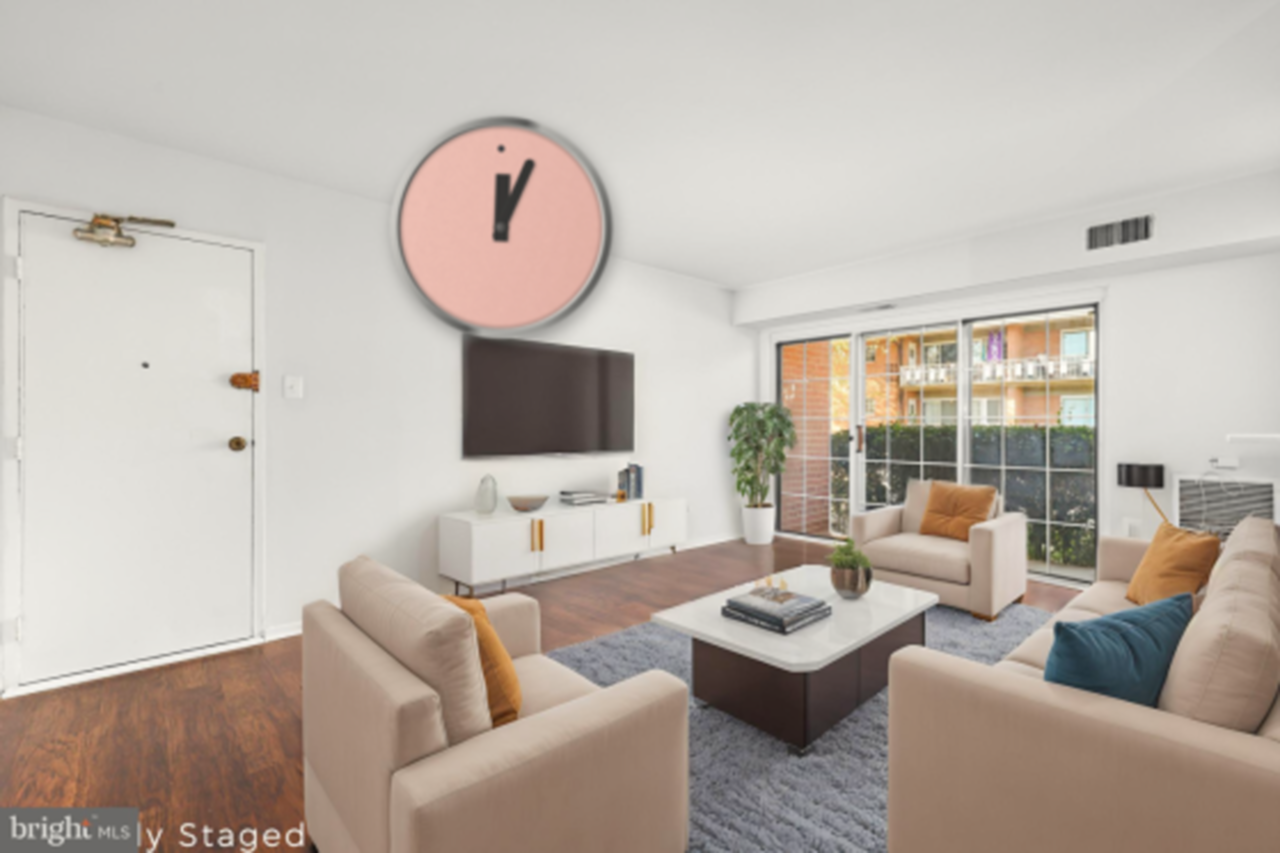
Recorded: 12h04
